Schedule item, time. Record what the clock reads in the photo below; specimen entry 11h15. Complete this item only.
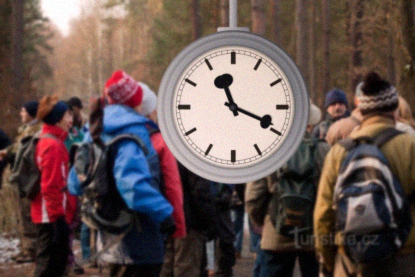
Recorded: 11h19
